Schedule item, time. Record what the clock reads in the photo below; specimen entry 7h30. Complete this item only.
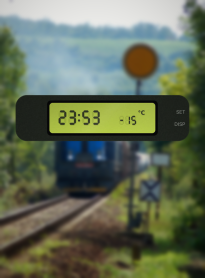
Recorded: 23h53
